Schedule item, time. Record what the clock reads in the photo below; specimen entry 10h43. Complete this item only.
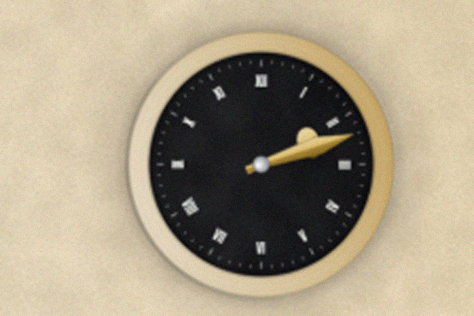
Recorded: 2h12
